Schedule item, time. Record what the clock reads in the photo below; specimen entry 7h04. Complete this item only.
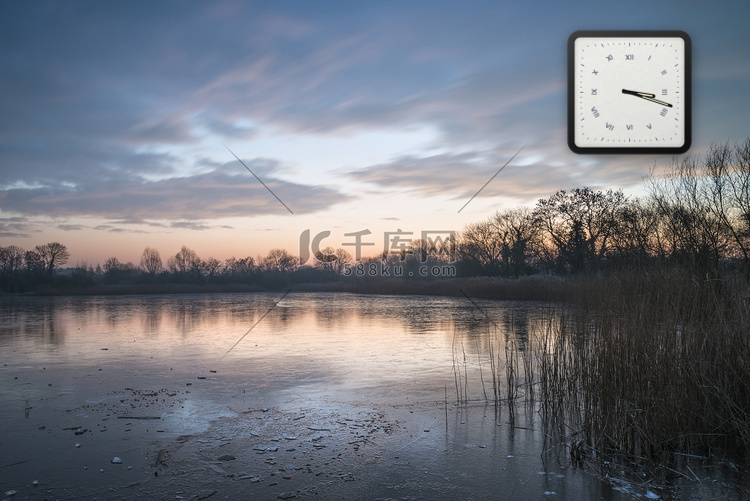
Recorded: 3h18
